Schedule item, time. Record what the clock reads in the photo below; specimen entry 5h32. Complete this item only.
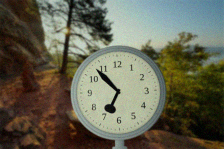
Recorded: 6h53
